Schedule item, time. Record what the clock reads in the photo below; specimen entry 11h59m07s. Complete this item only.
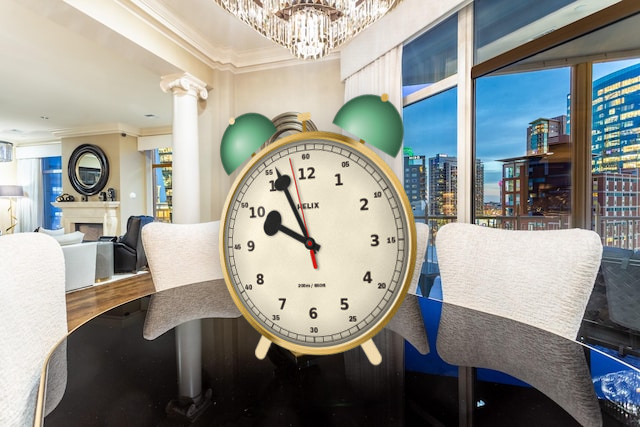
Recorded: 9h55m58s
